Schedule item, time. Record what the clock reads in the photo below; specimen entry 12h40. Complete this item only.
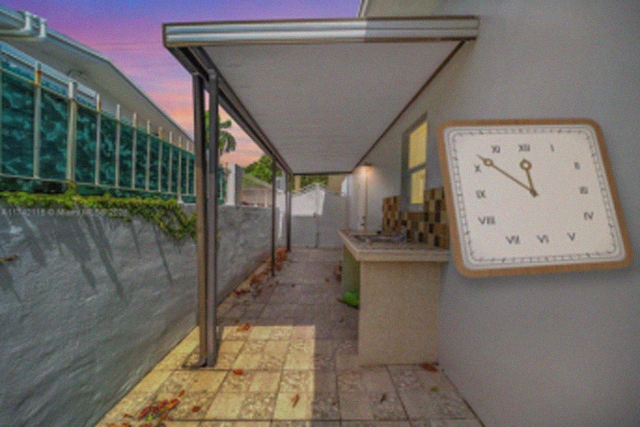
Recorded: 11h52
